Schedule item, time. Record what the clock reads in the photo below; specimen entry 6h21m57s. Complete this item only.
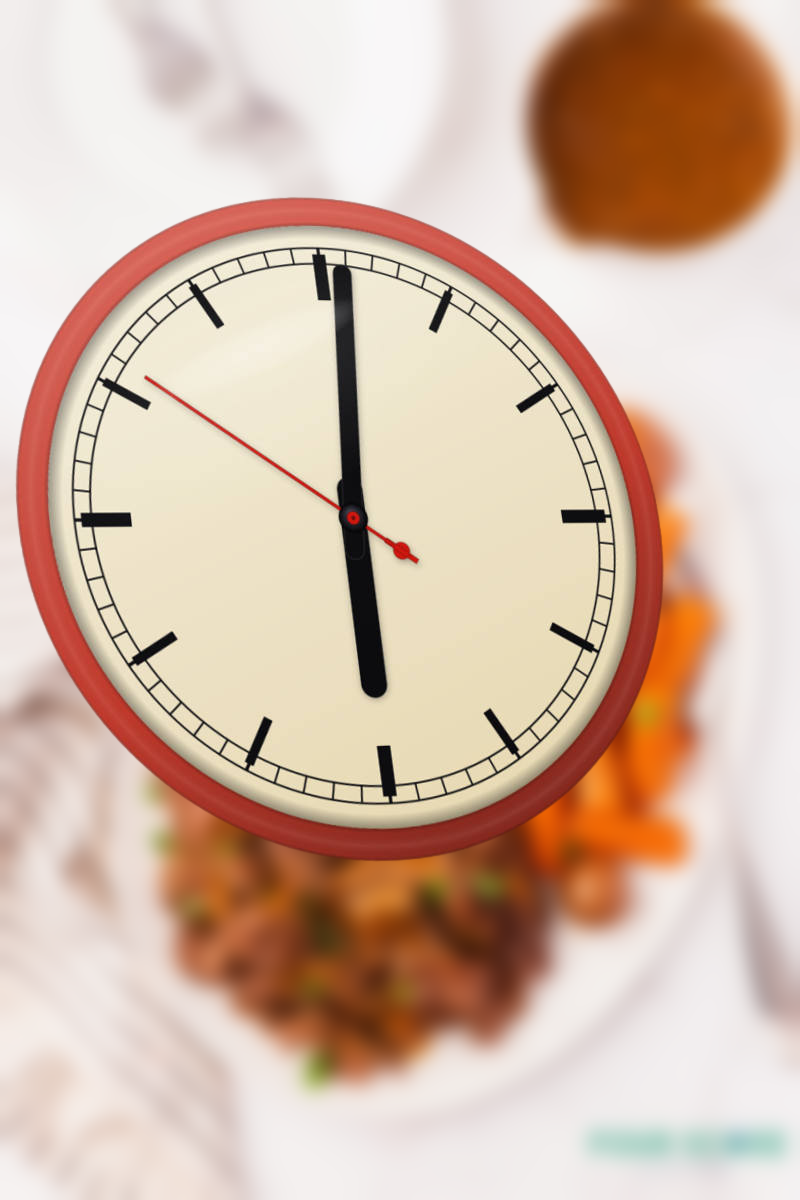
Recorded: 6h00m51s
